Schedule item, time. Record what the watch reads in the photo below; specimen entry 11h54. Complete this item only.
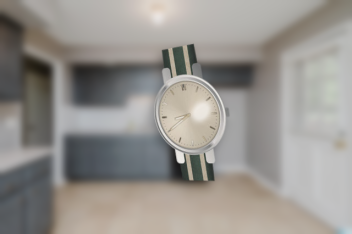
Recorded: 8h40
